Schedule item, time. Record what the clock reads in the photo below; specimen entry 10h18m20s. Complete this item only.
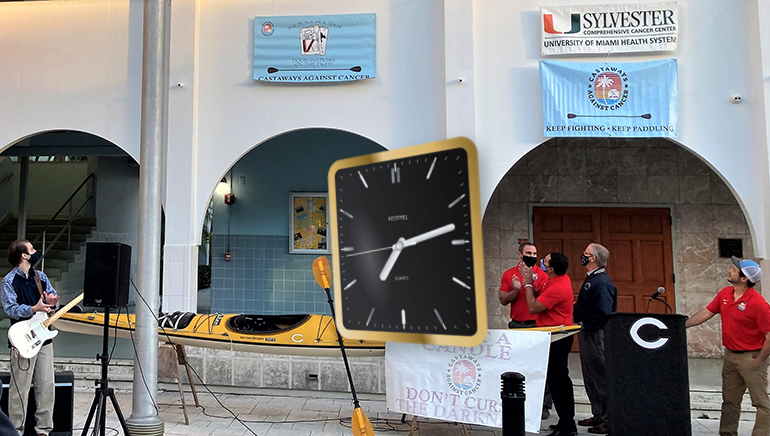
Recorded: 7h12m44s
